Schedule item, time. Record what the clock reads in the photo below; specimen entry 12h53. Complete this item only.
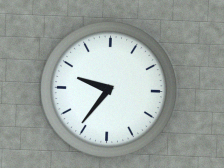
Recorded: 9h36
